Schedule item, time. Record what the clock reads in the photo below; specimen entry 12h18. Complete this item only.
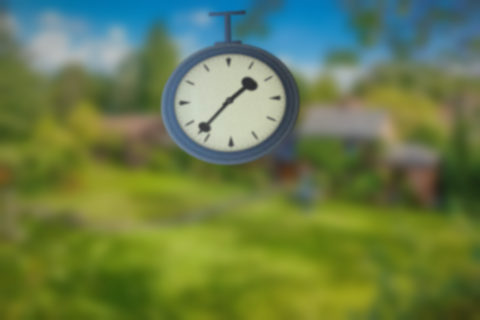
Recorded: 1h37
